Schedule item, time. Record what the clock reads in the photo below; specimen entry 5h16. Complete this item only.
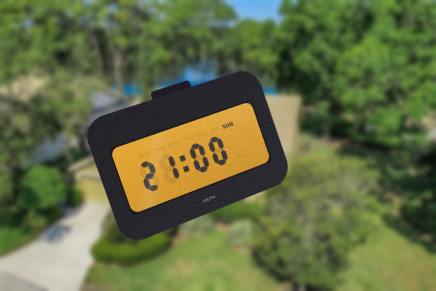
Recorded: 21h00
